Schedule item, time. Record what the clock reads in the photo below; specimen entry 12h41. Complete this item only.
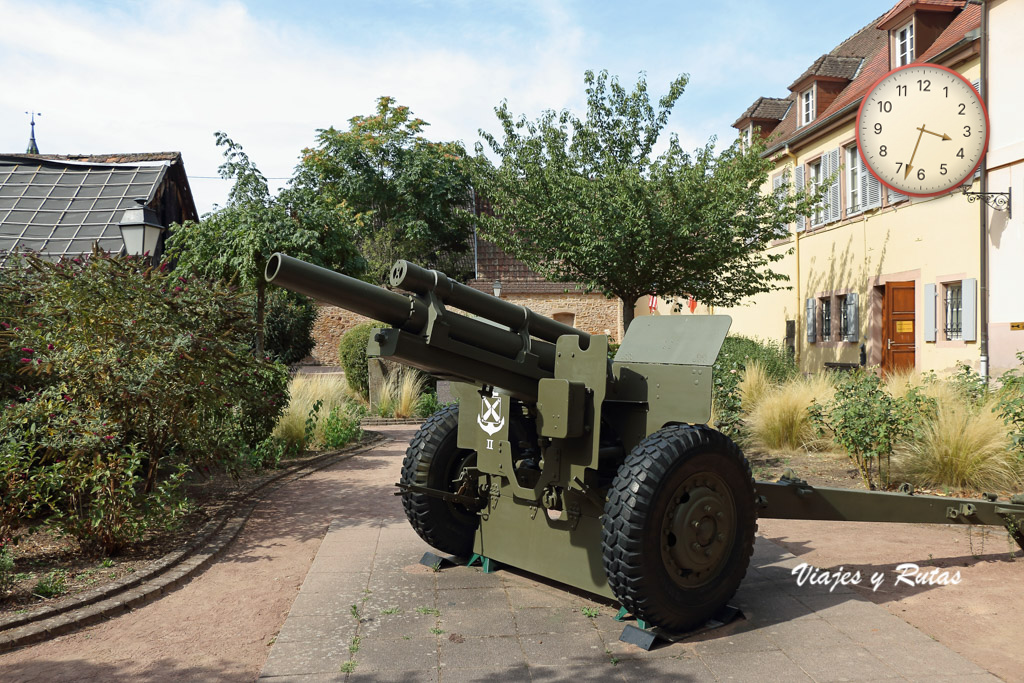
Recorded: 3h33
